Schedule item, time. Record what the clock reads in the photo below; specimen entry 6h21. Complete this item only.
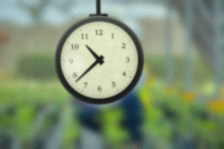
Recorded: 10h38
